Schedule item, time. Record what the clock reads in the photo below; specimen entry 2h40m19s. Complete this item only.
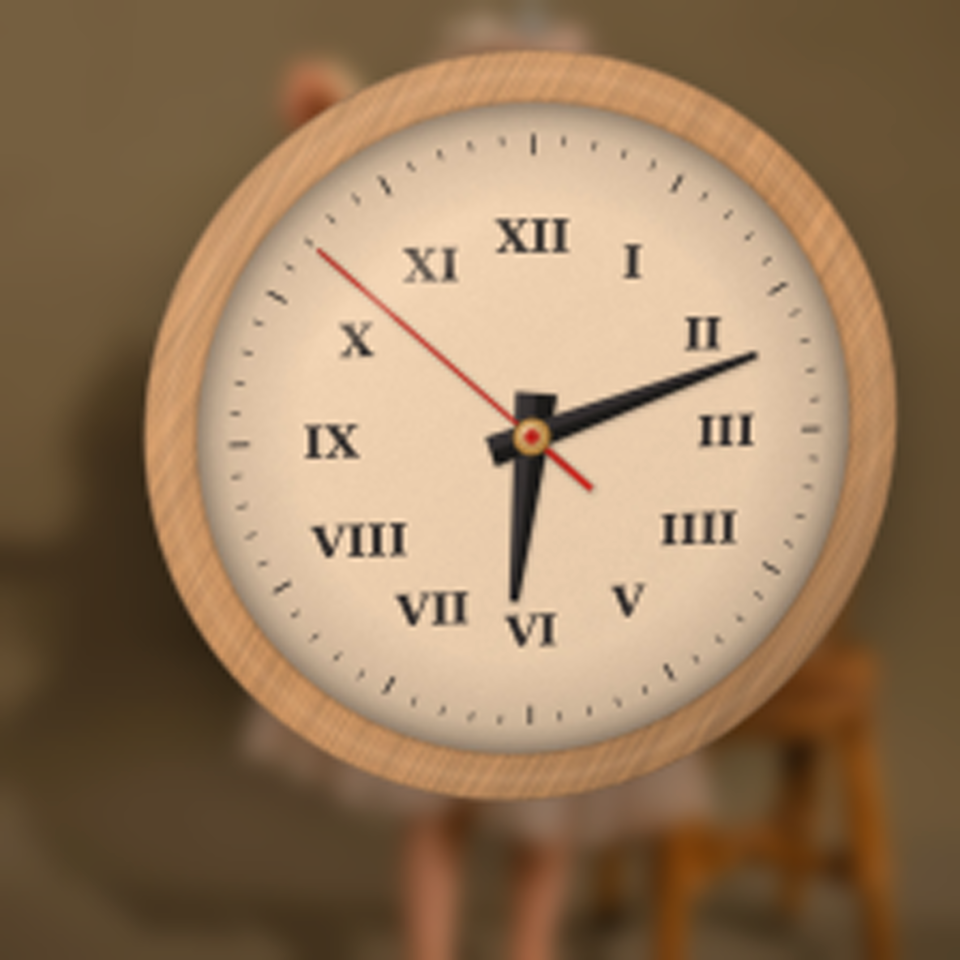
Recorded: 6h11m52s
